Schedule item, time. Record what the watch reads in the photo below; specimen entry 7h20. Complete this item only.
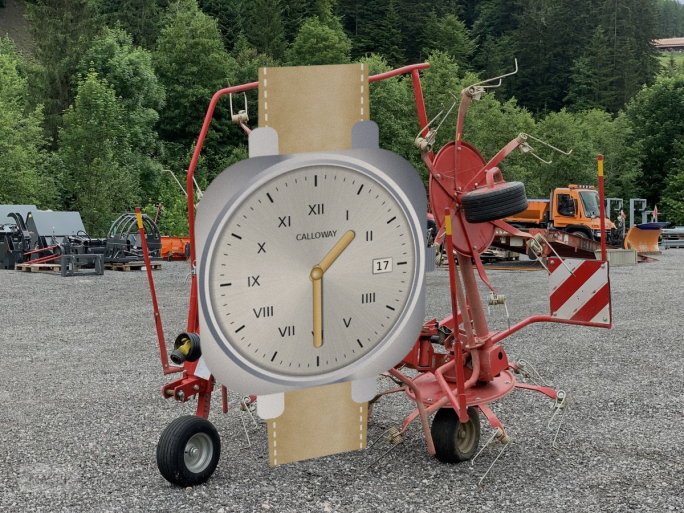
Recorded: 1h30
